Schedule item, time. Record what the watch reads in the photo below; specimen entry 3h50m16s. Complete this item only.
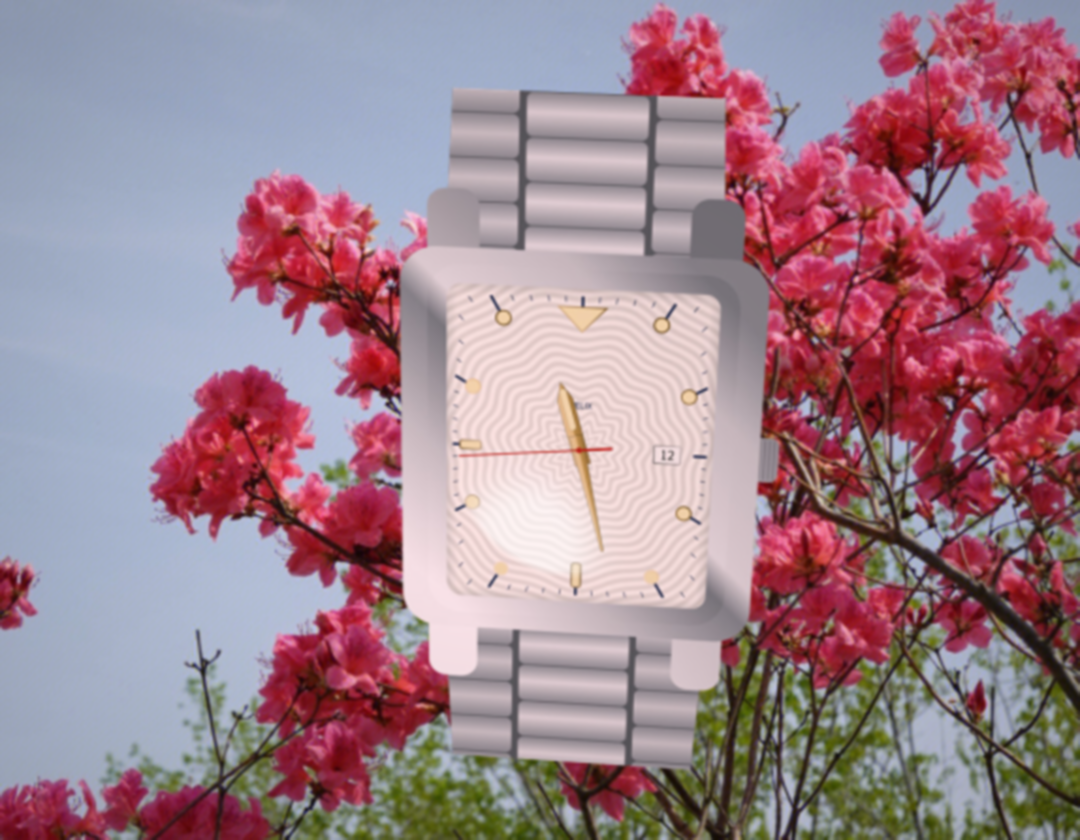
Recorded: 11h27m44s
